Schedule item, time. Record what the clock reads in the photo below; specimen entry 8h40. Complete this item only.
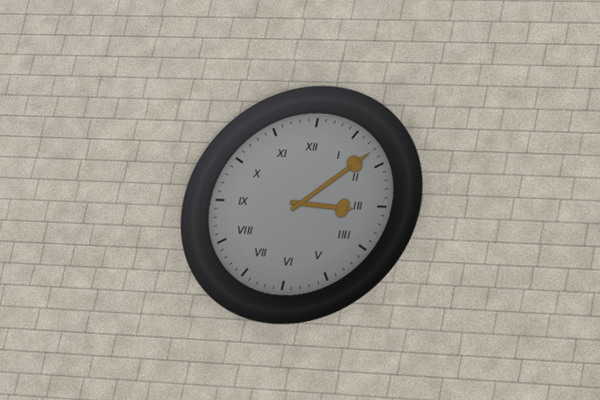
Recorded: 3h08
